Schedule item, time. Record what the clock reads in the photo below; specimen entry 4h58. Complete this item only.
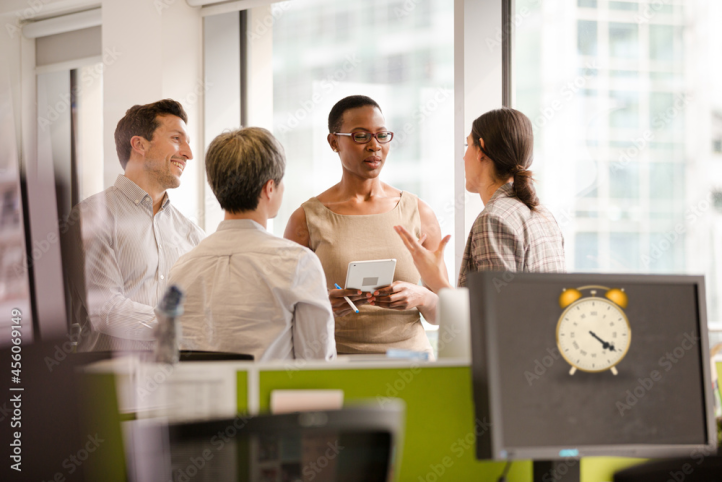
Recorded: 4h21
